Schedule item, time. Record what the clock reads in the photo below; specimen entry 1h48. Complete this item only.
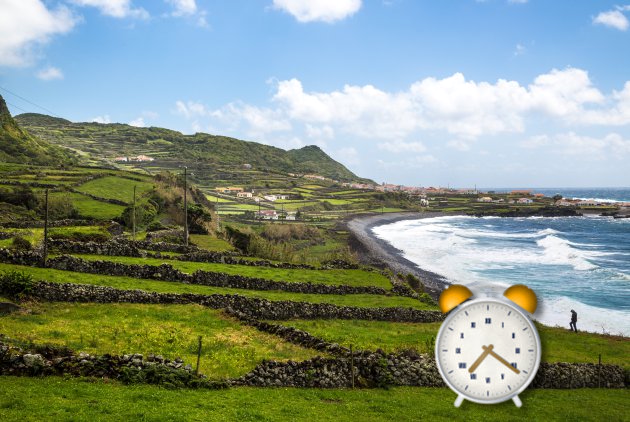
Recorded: 7h21
